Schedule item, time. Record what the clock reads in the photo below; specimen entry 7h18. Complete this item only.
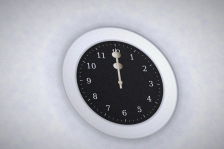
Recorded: 12h00
